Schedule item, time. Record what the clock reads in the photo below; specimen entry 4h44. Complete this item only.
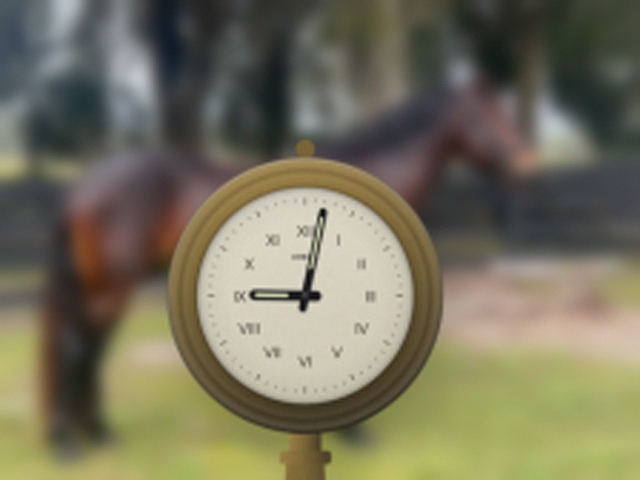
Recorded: 9h02
